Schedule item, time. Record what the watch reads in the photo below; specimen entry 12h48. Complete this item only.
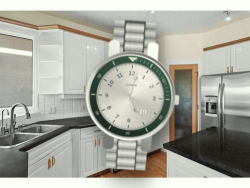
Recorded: 5h02
